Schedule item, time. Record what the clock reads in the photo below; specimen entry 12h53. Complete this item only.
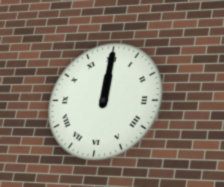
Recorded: 12h00
